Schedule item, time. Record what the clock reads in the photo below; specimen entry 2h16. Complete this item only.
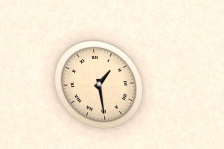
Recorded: 1h30
